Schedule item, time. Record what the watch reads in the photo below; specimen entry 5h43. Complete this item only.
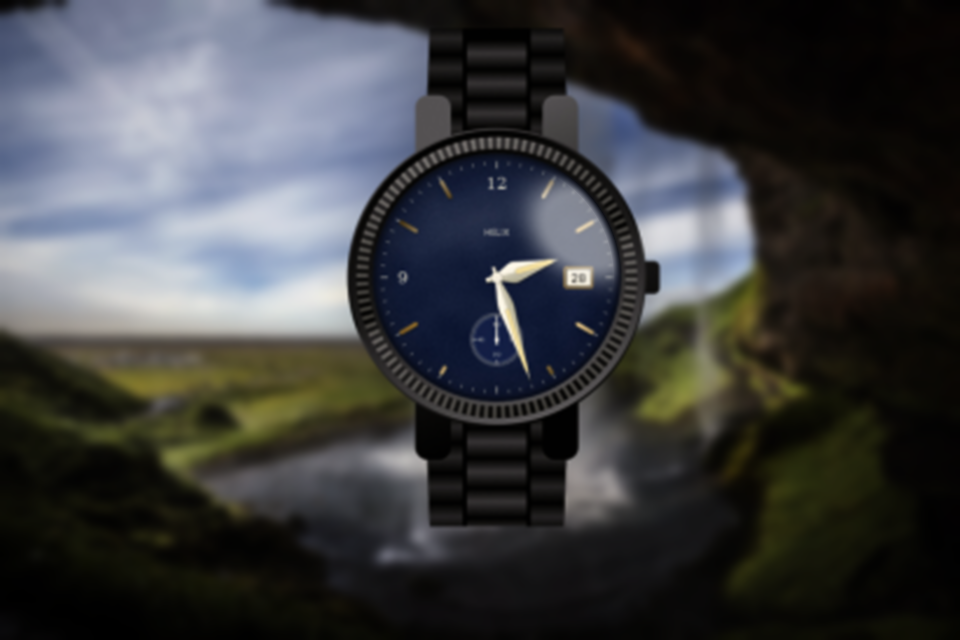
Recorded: 2h27
